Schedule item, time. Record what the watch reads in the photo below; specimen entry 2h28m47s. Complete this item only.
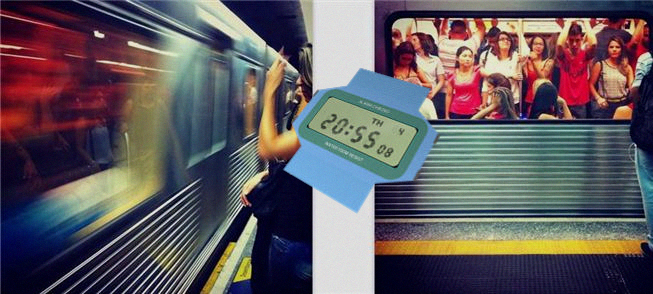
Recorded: 20h55m08s
